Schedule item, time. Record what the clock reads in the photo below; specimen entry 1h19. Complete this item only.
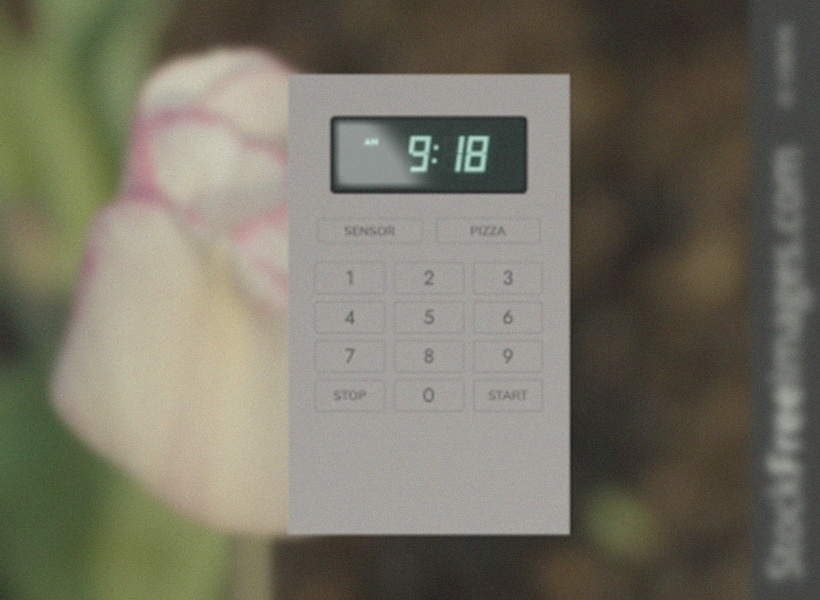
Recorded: 9h18
